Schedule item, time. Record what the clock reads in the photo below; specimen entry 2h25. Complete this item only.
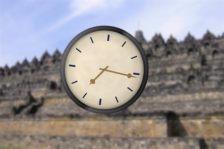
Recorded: 7h16
